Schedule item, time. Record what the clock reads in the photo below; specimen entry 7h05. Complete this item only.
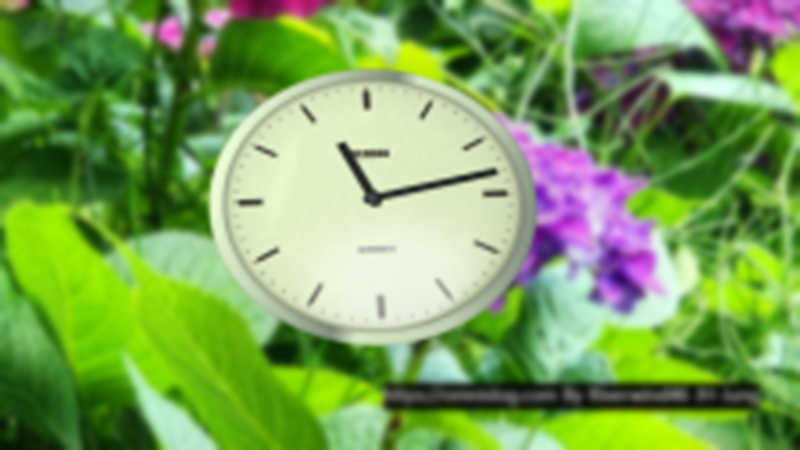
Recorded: 11h13
